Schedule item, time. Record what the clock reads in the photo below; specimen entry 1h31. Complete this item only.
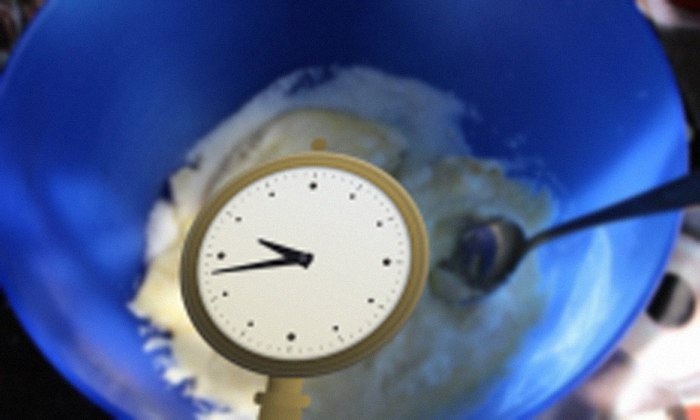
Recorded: 9h43
